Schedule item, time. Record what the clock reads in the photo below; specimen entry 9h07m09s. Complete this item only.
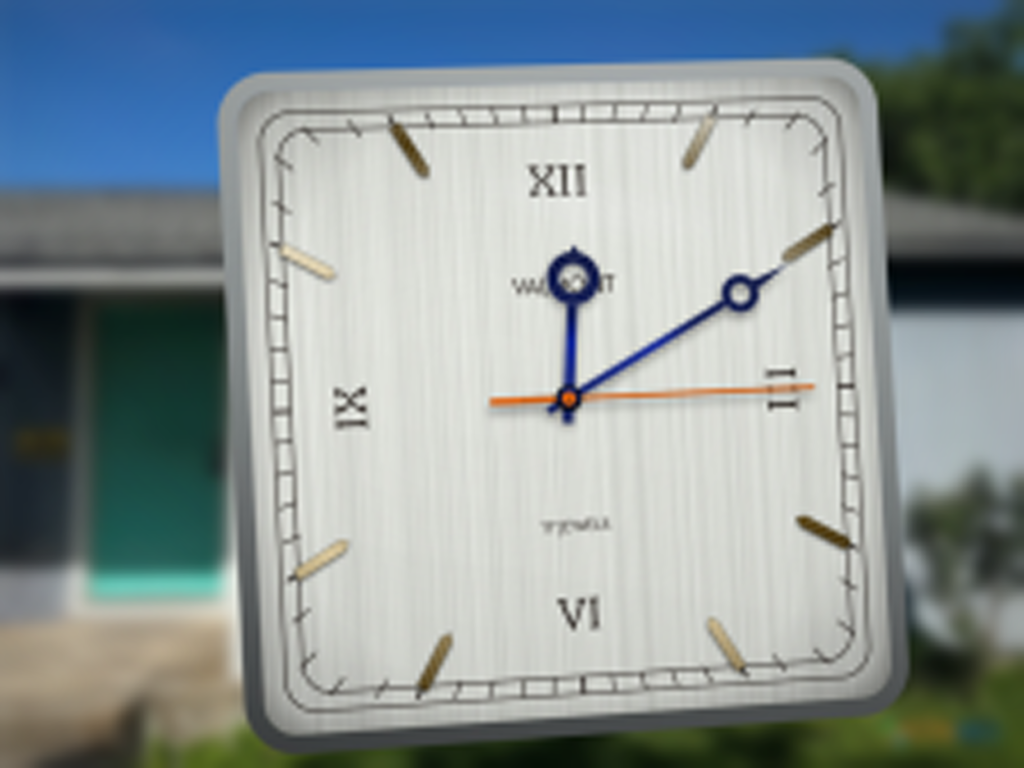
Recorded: 12h10m15s
